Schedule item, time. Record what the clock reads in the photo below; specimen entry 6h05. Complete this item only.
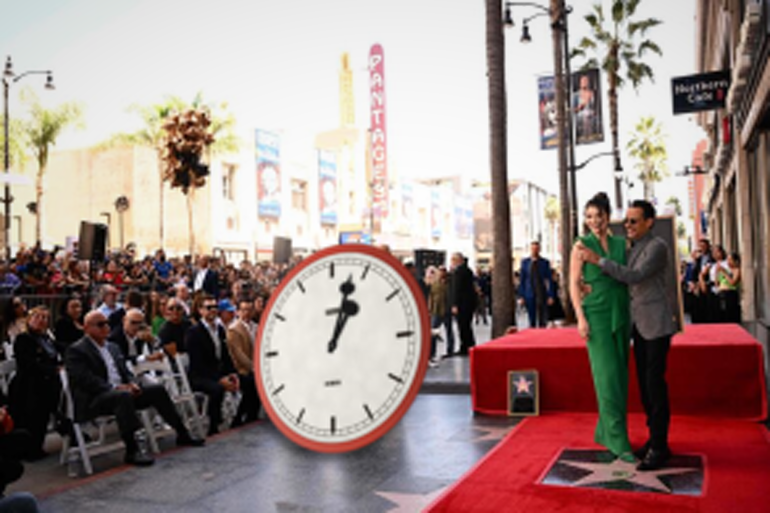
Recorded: 1h03
